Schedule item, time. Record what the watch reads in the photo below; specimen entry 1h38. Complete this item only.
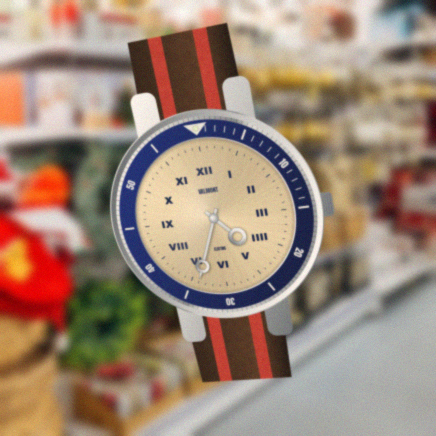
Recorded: 4h34
